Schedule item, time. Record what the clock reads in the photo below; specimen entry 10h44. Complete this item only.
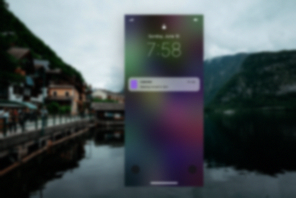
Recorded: 7h58
